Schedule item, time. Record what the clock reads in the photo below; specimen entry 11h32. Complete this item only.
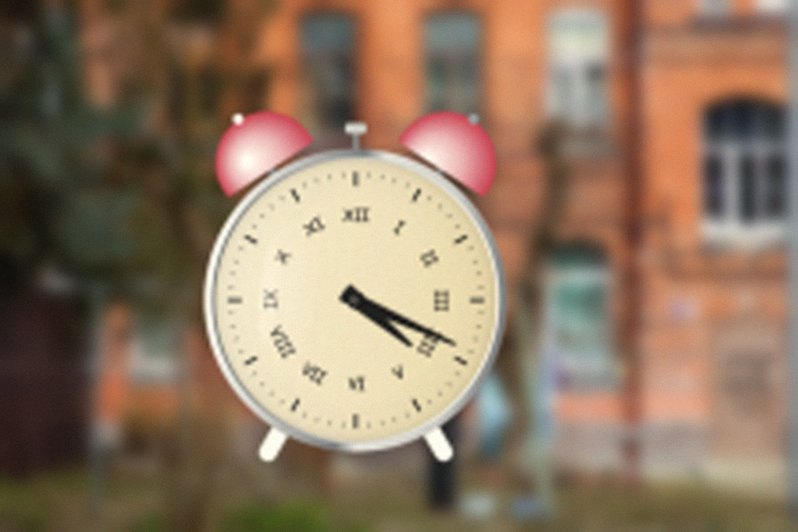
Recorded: 4h19
